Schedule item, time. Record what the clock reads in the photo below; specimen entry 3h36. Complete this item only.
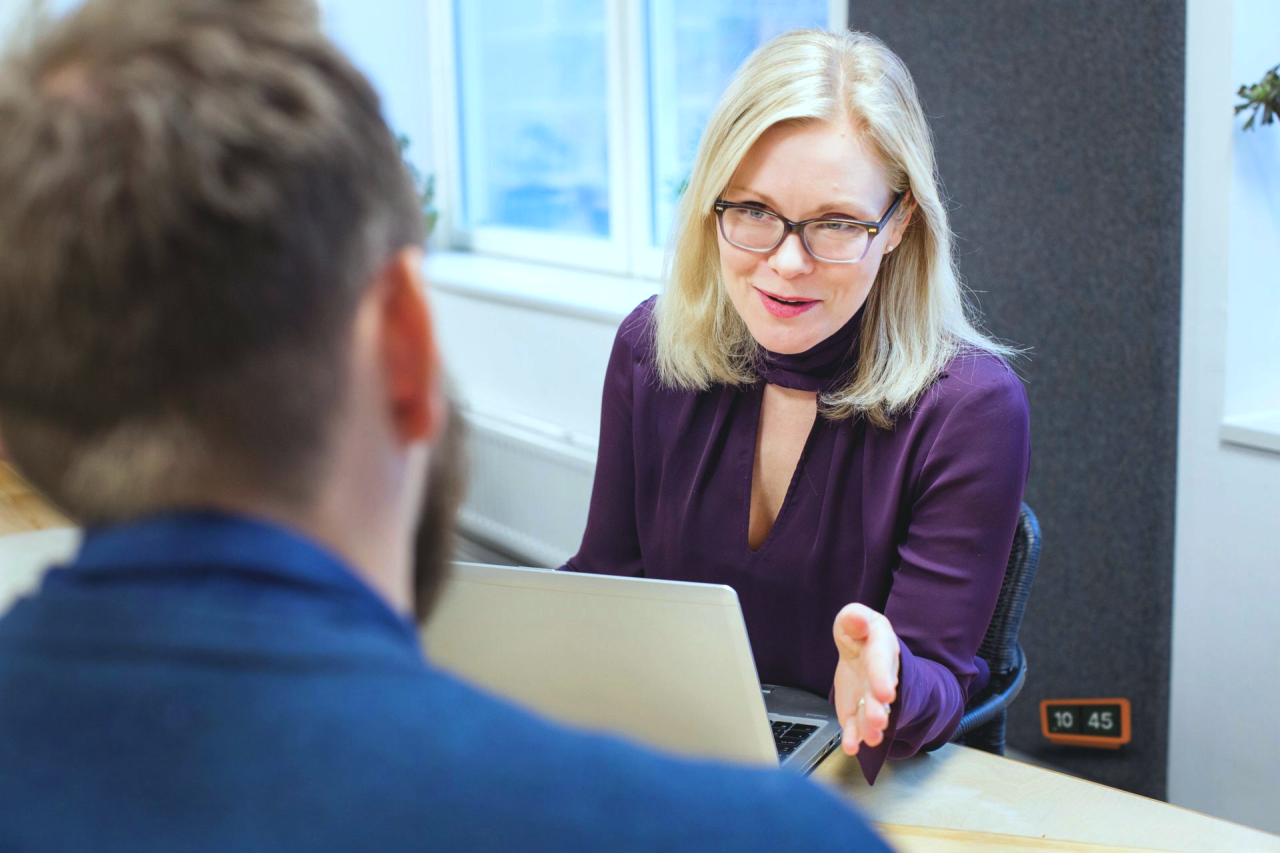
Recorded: 10h45
